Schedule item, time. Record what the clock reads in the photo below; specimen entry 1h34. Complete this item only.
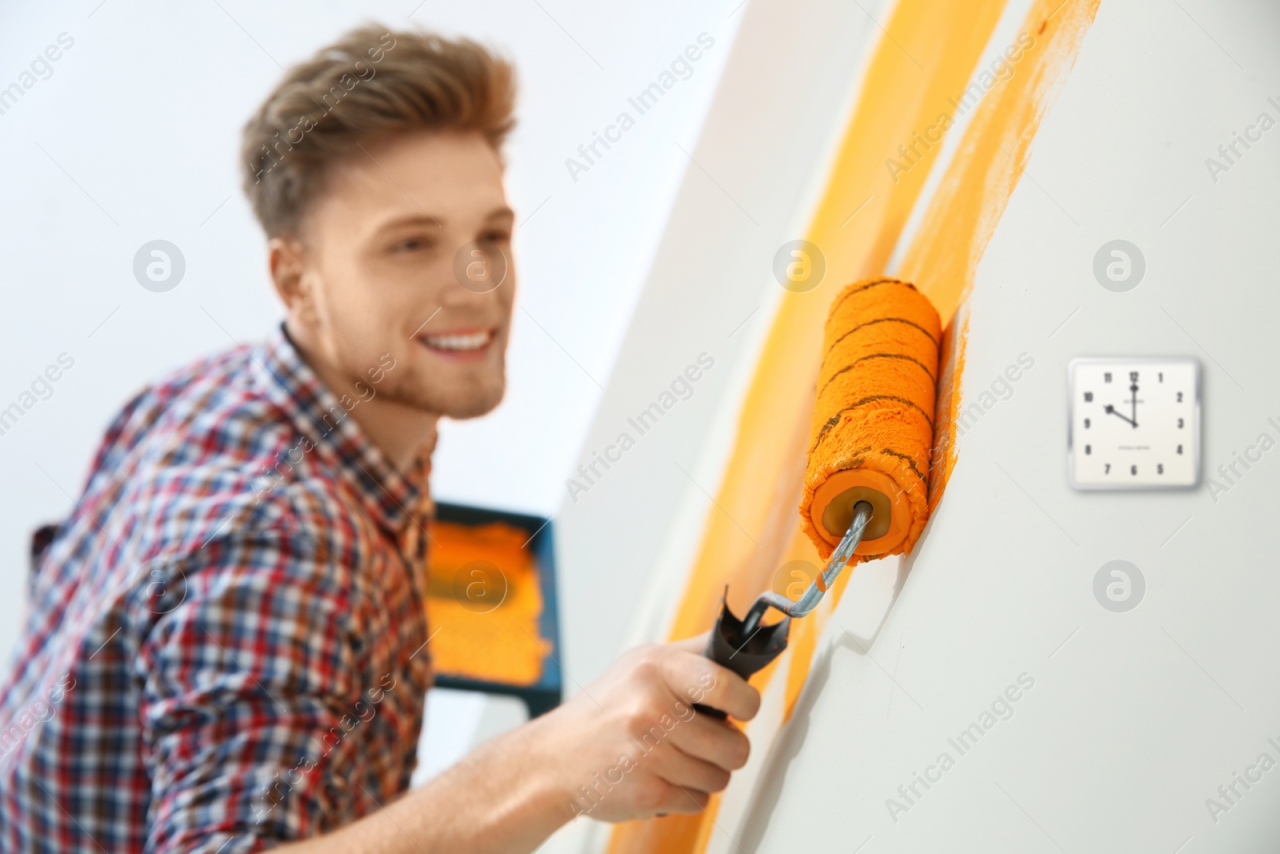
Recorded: 10h00
